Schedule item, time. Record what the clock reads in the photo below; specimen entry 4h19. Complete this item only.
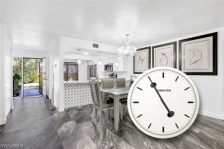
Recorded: 4h55
